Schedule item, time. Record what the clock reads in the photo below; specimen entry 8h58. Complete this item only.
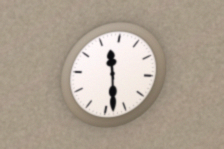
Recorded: 11h28
